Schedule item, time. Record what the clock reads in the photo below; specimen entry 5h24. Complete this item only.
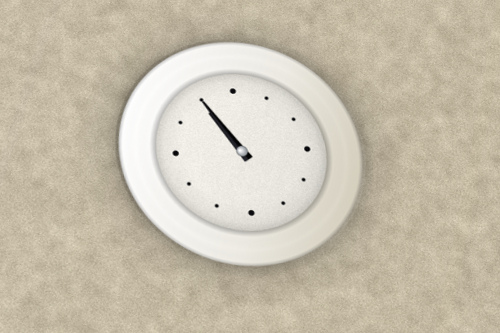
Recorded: 10h55
